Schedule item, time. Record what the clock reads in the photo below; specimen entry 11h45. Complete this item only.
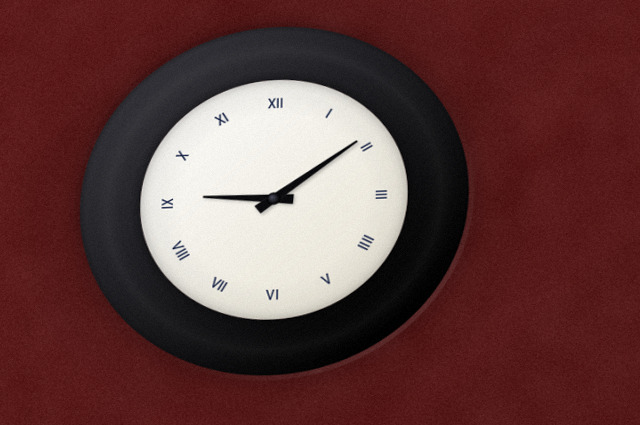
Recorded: 9h09
